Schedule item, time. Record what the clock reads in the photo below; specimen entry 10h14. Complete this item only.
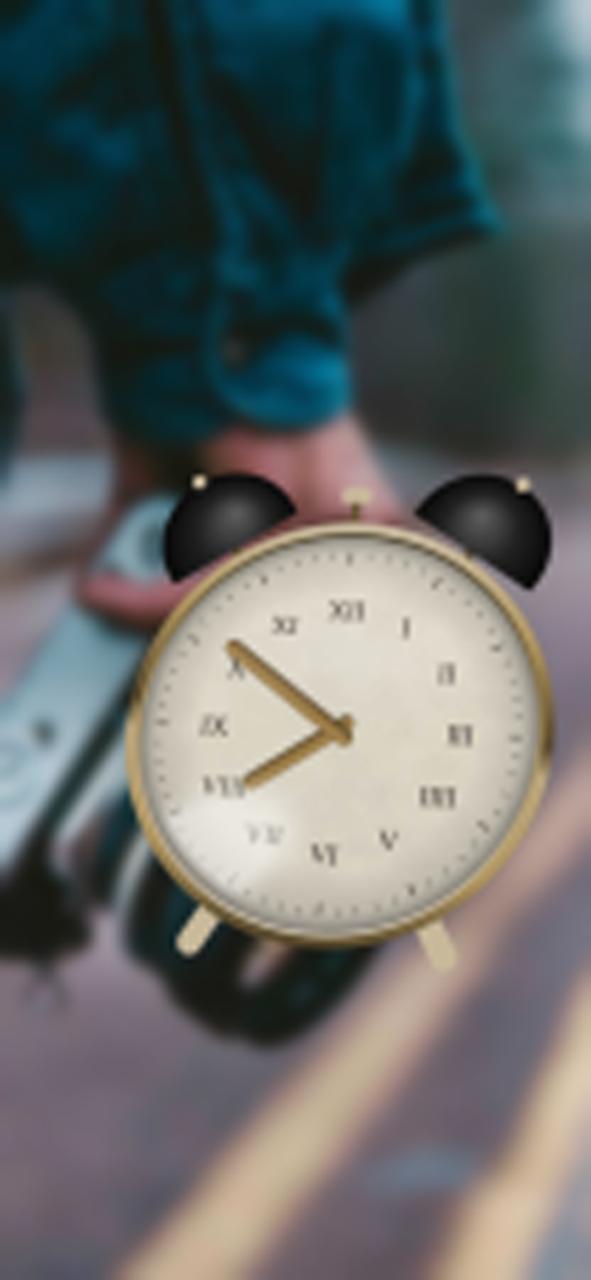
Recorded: 7h51
